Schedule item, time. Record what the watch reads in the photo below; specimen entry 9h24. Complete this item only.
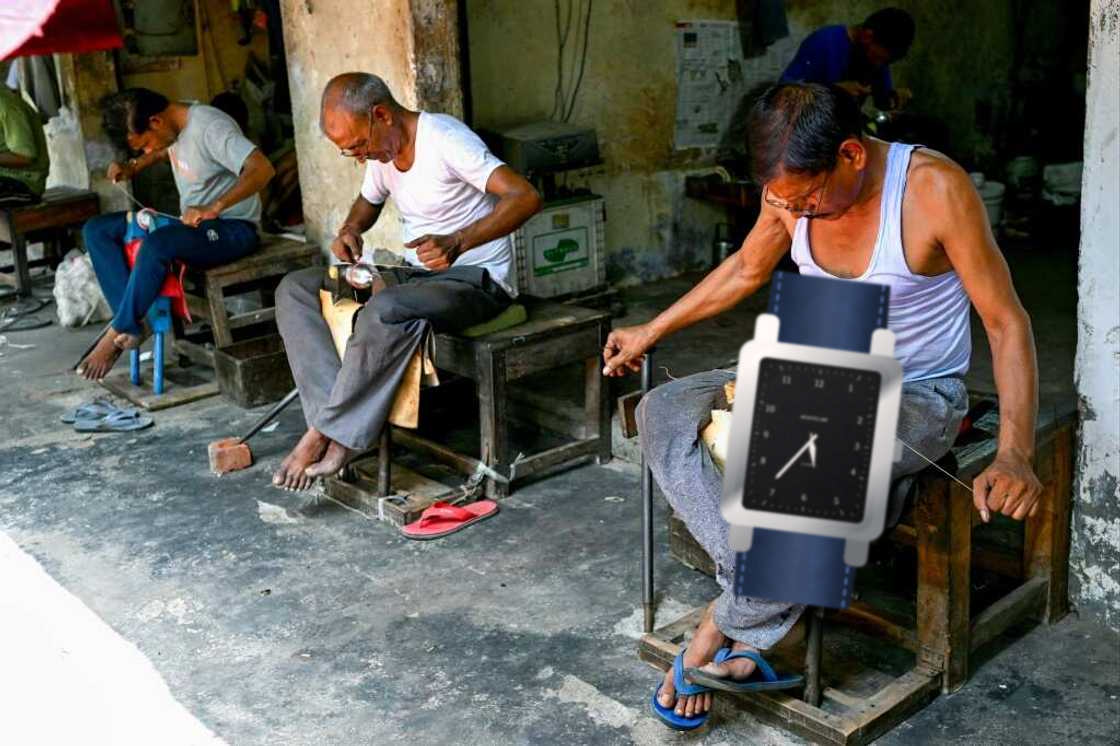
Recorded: 5h36
